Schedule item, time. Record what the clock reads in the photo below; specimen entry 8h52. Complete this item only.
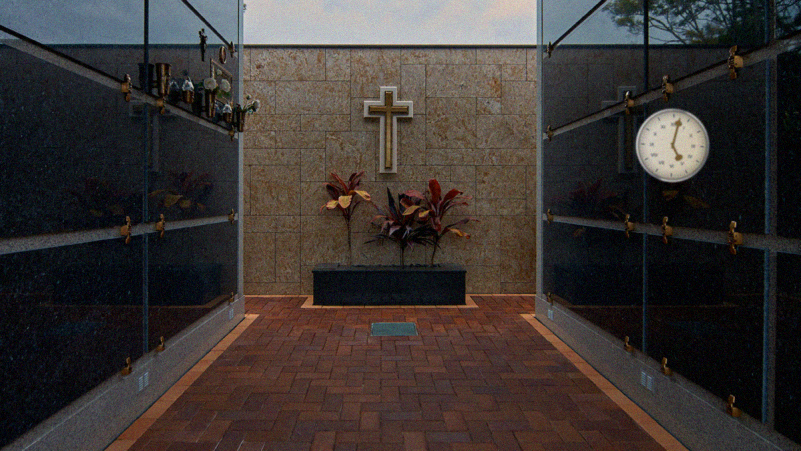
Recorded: 5h02
